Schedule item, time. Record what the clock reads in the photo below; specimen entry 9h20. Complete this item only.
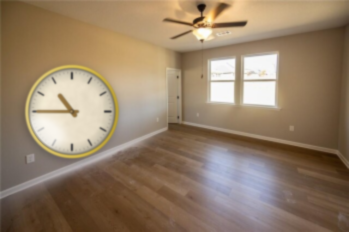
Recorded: 10h45
